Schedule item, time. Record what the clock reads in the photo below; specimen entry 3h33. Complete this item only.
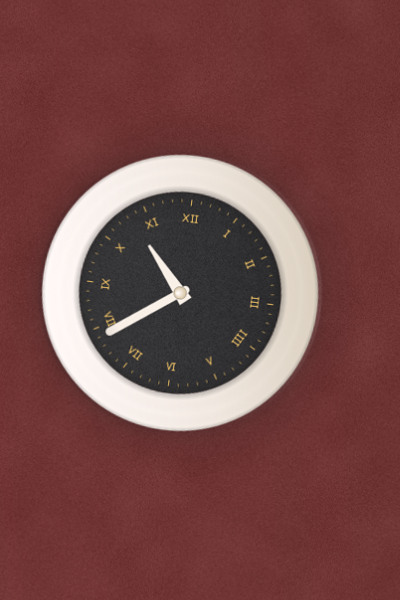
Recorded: 10h39
